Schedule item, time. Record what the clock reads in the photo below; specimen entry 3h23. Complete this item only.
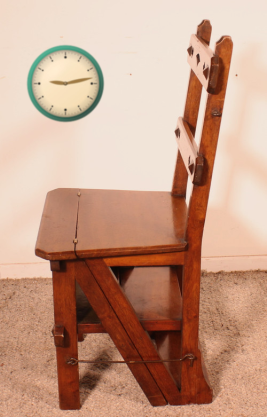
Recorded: 9h13
